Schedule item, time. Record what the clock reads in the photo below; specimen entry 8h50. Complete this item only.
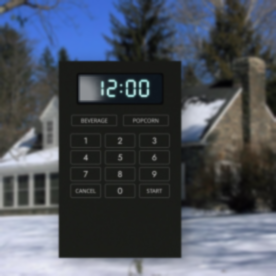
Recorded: 12h00
